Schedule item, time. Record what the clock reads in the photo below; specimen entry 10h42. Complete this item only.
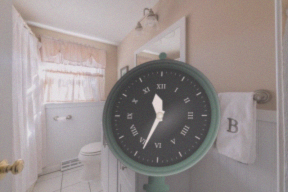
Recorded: 11h34
